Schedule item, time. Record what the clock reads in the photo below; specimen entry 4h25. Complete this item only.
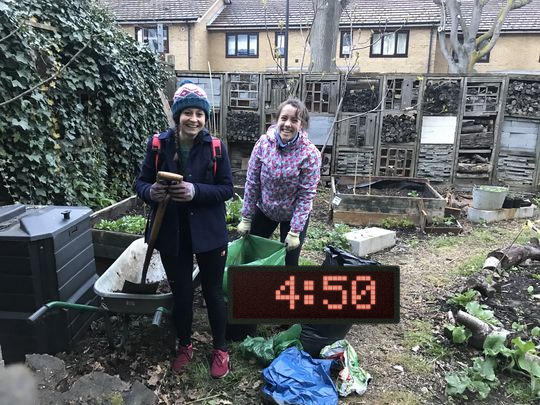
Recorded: 4h50
